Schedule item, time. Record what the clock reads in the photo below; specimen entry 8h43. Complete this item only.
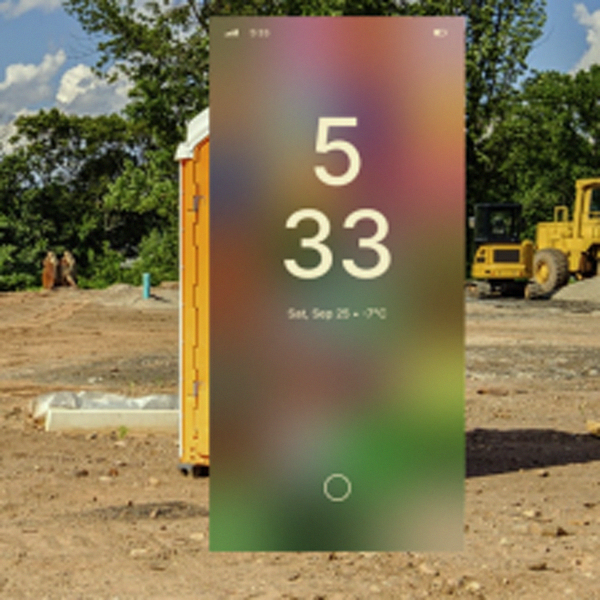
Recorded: 5h33
